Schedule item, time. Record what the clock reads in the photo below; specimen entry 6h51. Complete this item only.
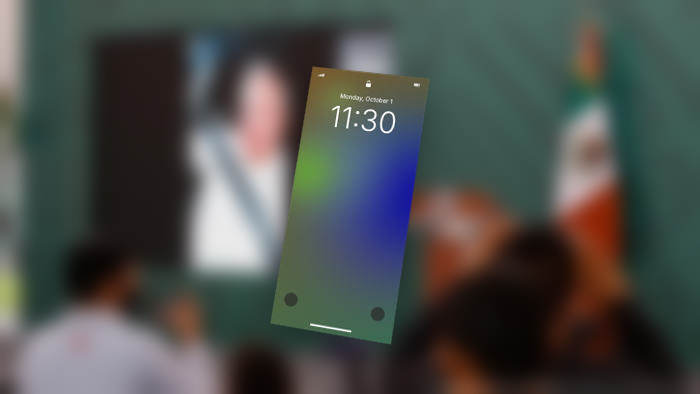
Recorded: 11h30
